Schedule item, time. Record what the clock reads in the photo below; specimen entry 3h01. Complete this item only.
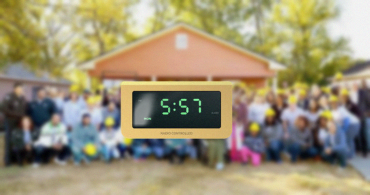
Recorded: 5h57
